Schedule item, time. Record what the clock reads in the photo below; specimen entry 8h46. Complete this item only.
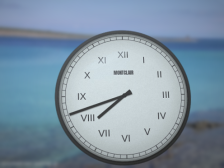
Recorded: 7h42
